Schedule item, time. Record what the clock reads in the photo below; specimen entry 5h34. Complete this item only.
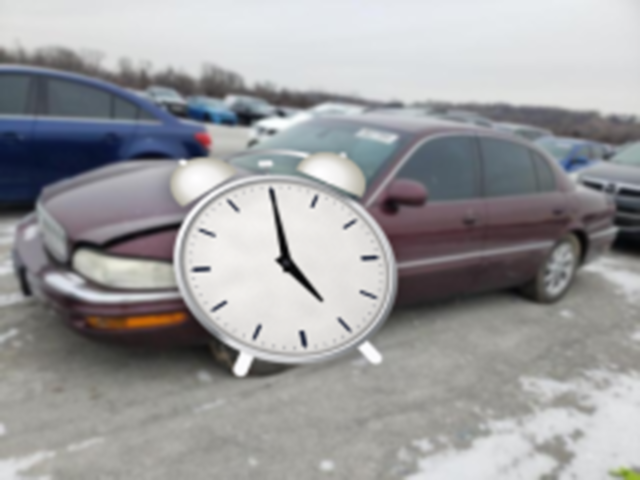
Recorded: 5h00
